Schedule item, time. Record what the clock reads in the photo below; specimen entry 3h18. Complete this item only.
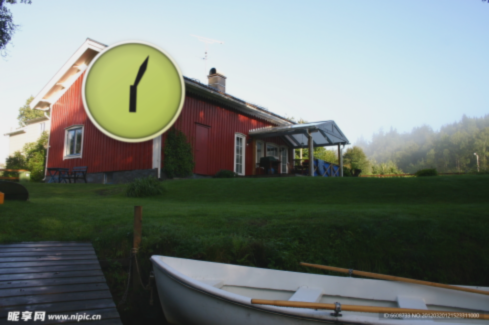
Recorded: 6h04
